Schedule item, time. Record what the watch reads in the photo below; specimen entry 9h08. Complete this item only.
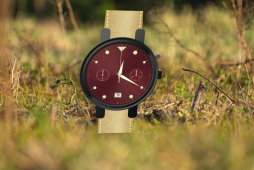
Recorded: 12h20
